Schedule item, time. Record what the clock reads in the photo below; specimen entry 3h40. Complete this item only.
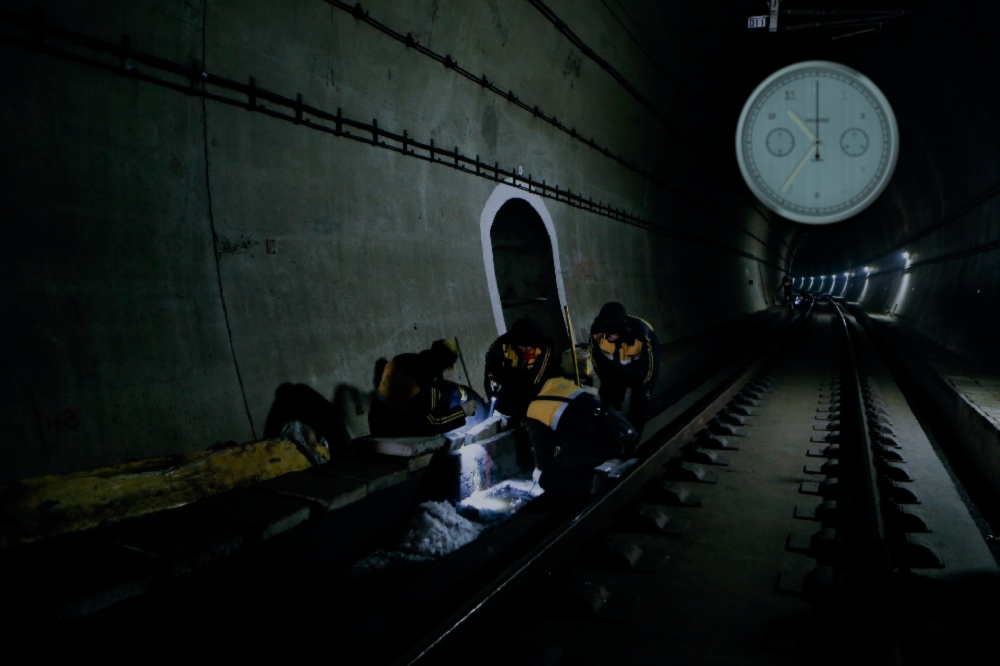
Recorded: 10h36
